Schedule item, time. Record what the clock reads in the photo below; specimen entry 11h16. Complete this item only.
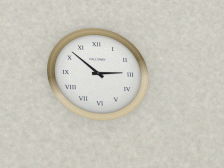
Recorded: 2h52
